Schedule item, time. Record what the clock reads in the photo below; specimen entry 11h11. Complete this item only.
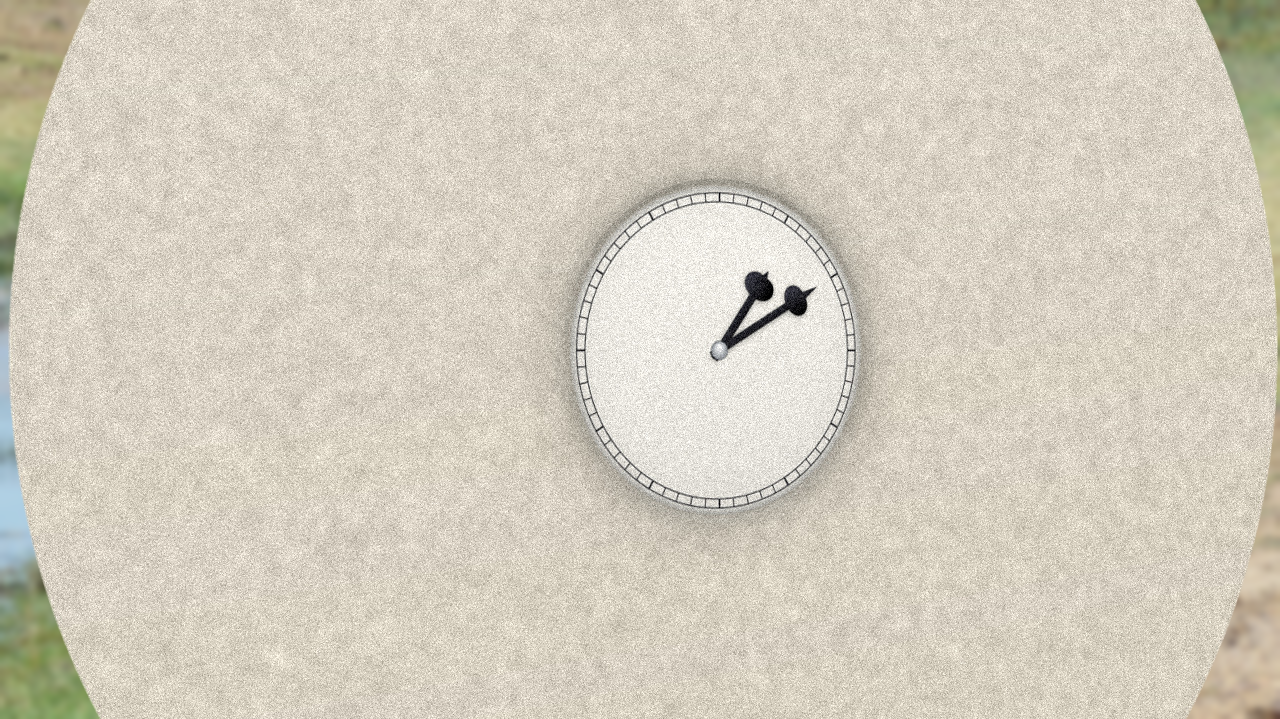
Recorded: 1h10
